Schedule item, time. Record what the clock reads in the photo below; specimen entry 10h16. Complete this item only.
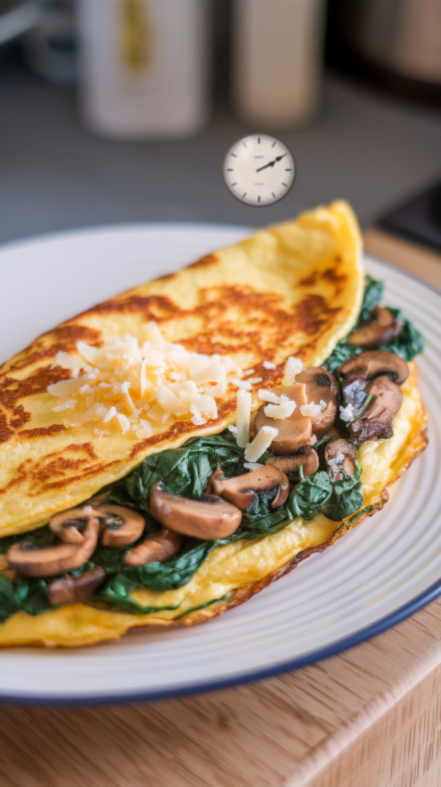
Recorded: 2h10
